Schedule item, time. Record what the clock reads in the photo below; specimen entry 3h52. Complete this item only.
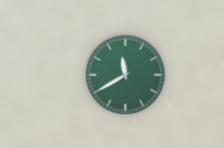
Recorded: 11h40
